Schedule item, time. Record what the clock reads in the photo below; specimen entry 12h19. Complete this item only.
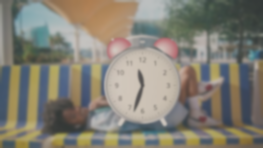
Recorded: 11h33
